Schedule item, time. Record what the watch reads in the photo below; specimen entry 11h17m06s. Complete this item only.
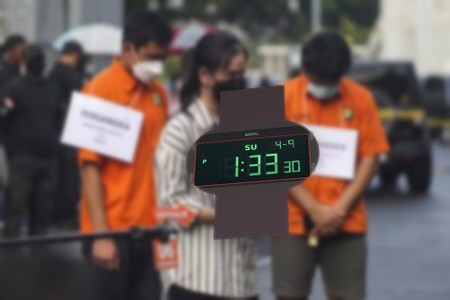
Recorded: 1h33m30s
